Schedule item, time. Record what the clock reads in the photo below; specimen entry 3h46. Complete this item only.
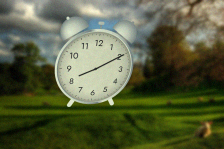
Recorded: 8h10
